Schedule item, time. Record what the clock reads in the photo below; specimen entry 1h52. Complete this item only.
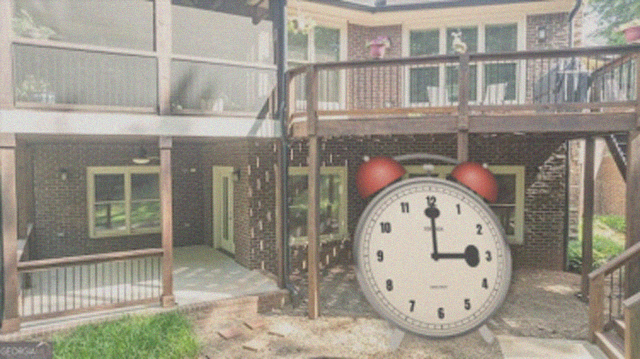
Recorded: 3h00
